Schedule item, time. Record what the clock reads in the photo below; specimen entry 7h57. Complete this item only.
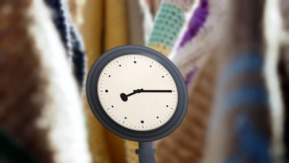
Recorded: 8h15
